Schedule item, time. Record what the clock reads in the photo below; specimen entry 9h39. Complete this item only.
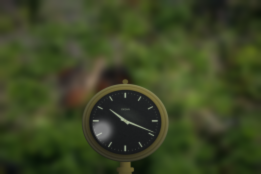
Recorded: 10h19
